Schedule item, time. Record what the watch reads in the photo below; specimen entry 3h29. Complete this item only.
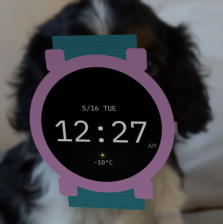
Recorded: 12h27
